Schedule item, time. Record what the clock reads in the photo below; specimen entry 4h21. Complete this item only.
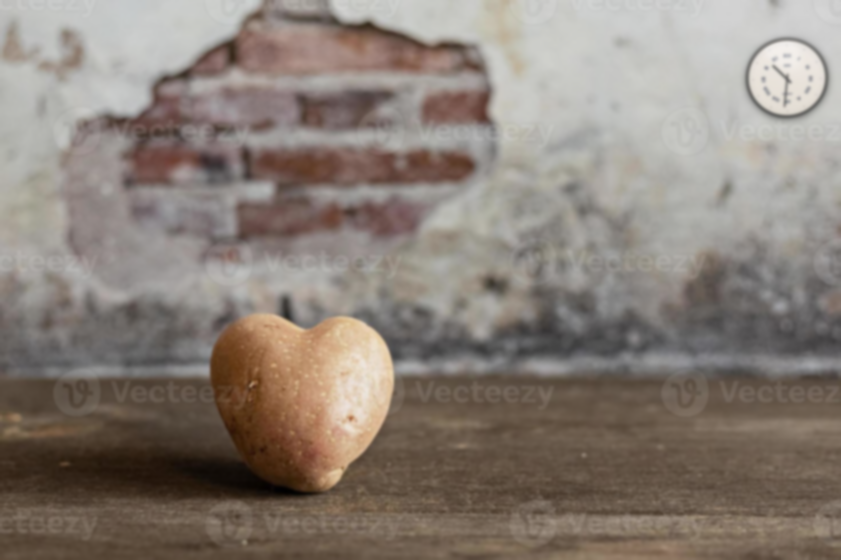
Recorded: 10h31
